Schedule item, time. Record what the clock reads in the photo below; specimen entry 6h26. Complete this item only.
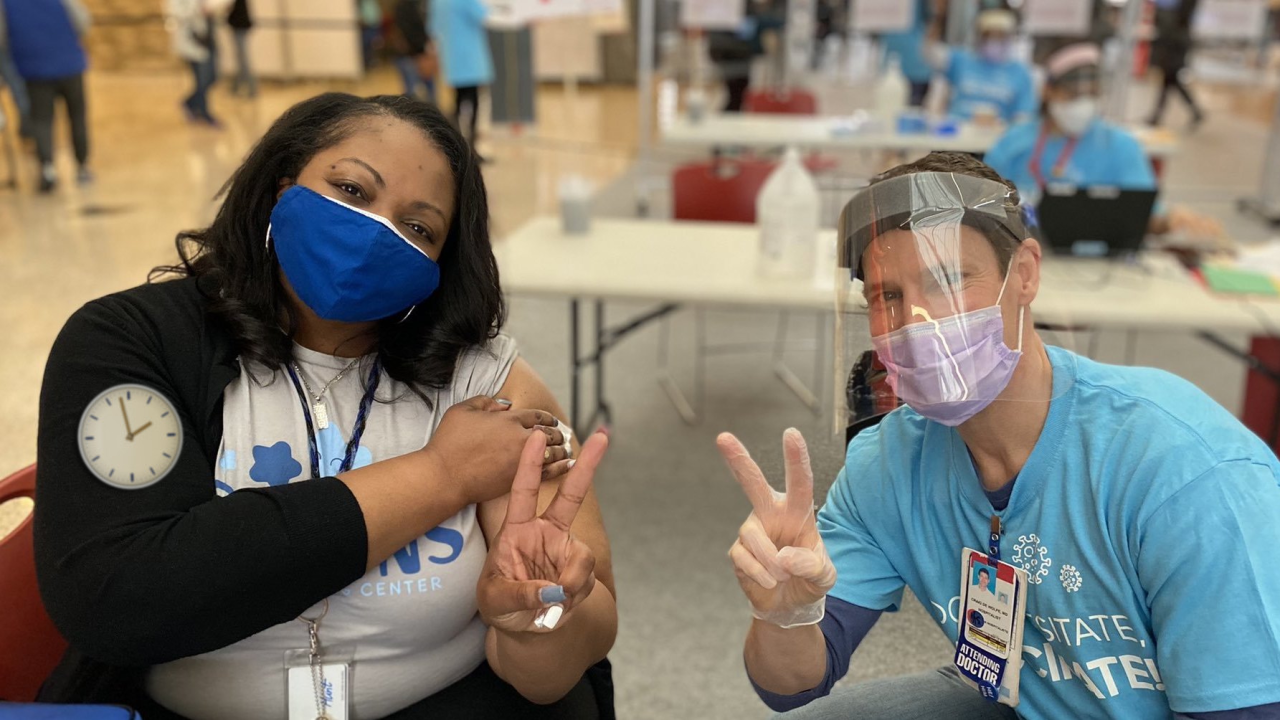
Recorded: 1h58
